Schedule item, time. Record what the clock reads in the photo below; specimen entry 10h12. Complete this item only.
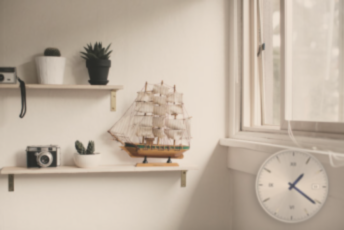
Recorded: 1h21
